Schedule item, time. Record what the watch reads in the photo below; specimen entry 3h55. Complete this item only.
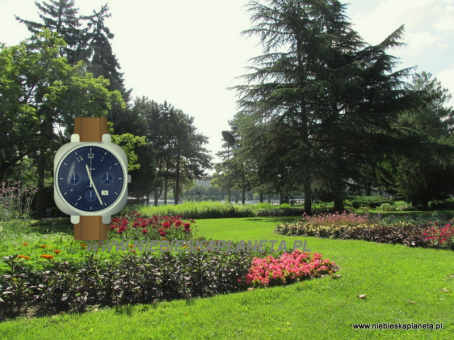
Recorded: 11h26
